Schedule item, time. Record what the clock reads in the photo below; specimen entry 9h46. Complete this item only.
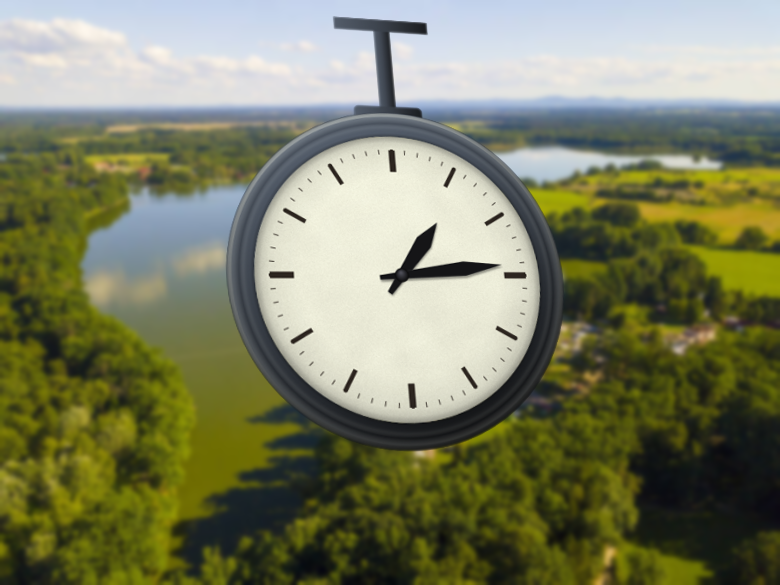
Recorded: 1h14
